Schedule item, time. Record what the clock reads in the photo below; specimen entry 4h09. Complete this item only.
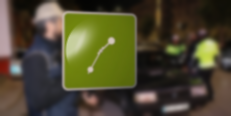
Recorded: 1h35
